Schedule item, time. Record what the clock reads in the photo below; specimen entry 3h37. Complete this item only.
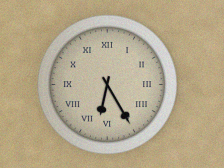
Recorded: 6h25
